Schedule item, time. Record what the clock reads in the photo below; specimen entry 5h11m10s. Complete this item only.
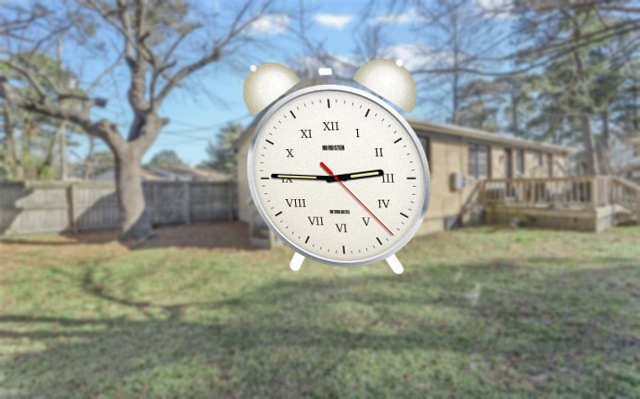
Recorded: 2h45m23s
